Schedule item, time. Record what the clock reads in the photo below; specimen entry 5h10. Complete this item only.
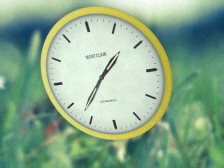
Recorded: 1h37
